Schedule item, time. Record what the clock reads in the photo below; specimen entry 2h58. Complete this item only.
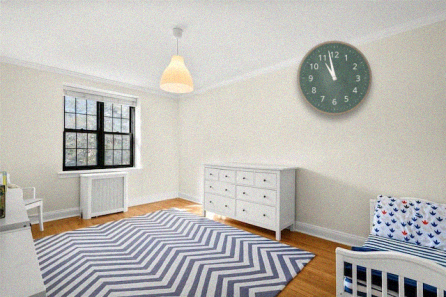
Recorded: 10h58
